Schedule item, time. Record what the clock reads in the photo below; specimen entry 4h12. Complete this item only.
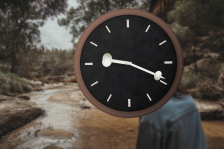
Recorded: 9h19
